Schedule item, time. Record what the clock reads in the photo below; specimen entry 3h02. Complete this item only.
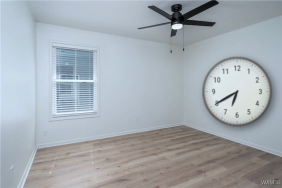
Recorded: 6h40
